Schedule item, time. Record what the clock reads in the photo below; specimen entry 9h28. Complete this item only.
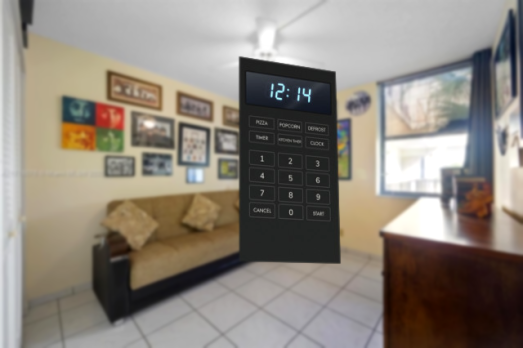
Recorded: 12h14
